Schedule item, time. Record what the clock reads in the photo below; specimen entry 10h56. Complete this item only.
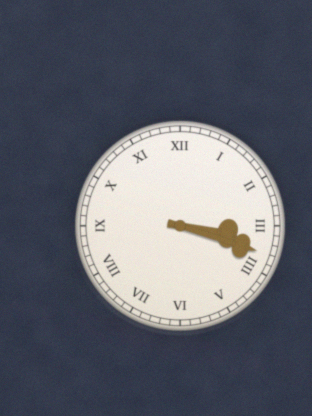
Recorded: 3h18
